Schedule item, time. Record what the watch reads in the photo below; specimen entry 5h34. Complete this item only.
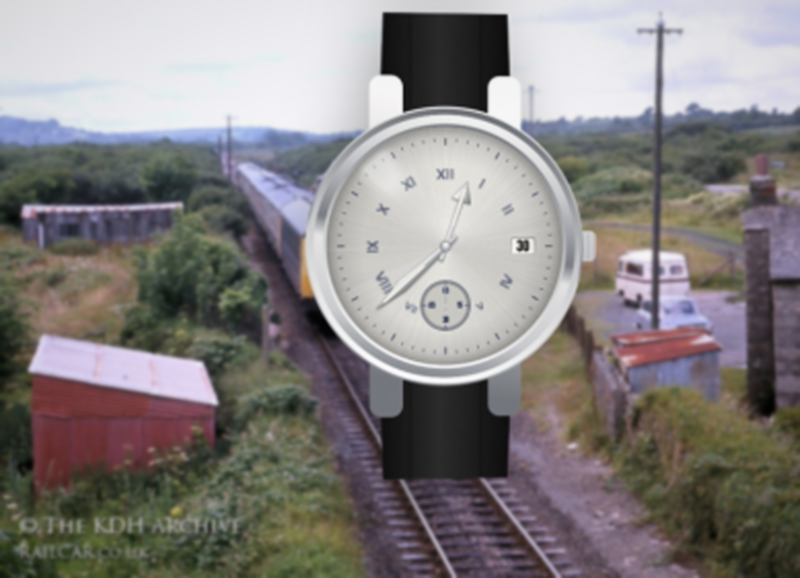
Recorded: 12h38
